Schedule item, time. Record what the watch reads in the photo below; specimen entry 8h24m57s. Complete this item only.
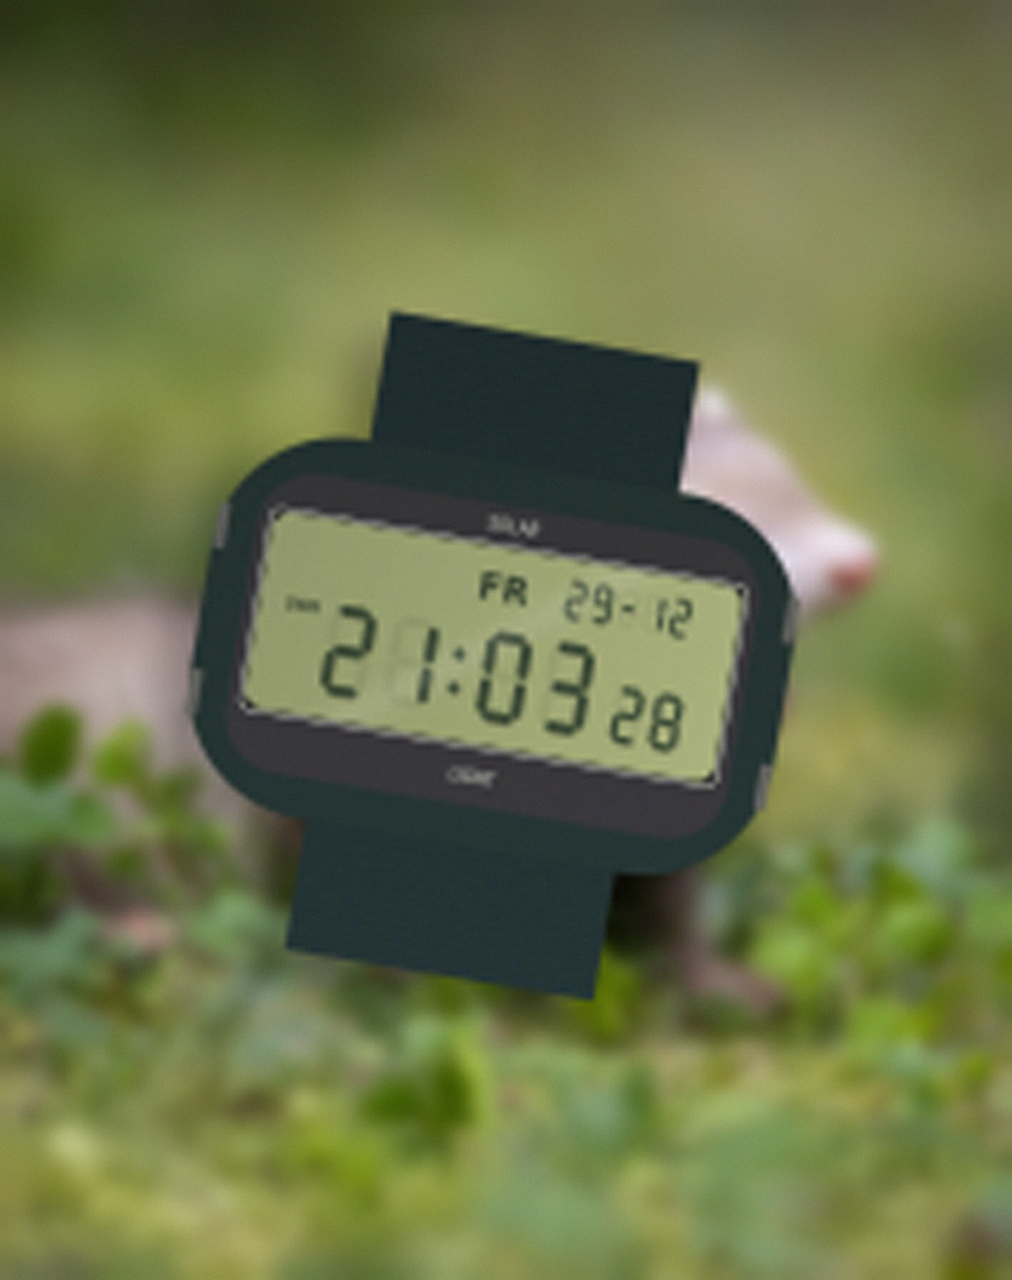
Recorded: 21h03m28s
